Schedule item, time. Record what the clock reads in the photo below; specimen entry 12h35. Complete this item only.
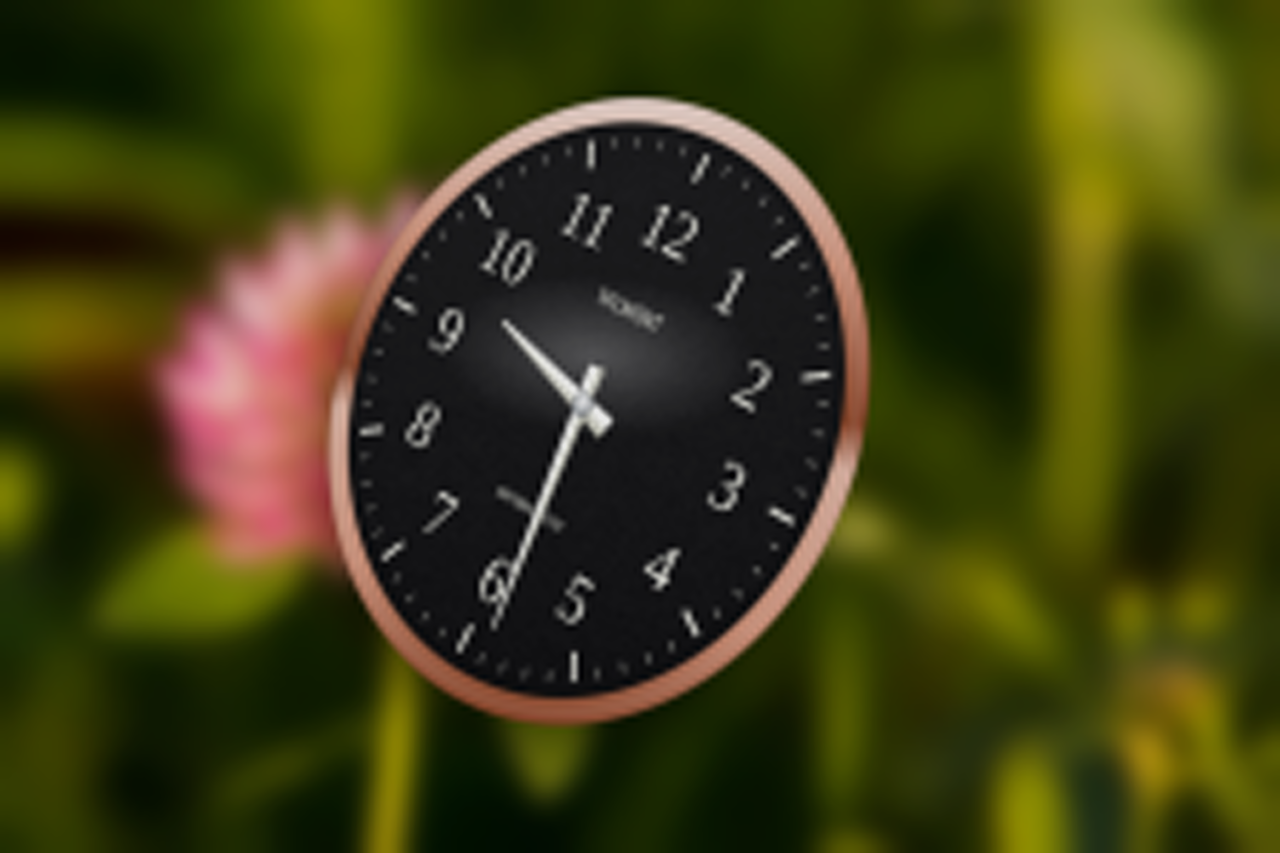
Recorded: 9h29
